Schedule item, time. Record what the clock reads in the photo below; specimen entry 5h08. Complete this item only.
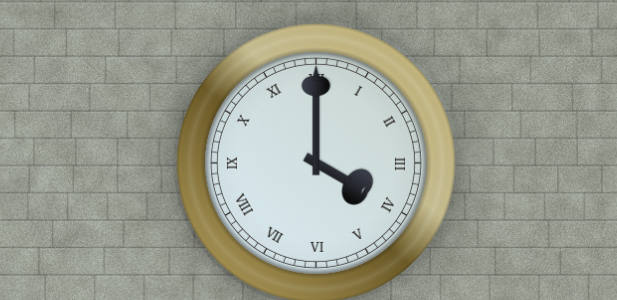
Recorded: 4h00
